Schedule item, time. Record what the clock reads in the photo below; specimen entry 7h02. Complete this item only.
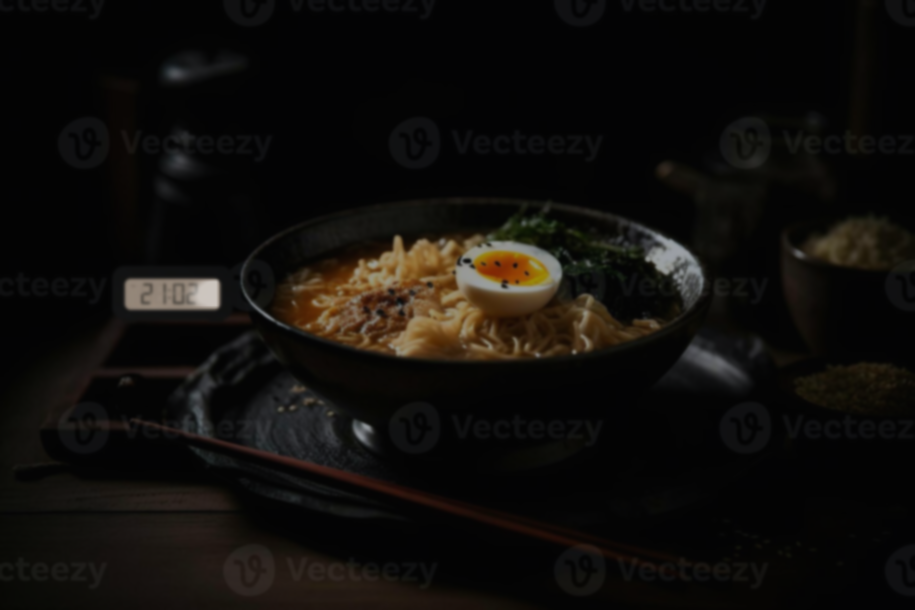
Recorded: 21h02
